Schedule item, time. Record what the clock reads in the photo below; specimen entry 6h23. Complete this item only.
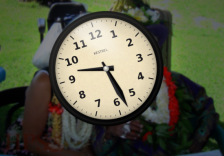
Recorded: 9h28
